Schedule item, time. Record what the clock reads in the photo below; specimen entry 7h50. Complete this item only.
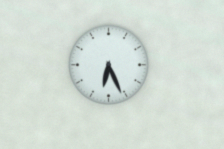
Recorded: 6h26
